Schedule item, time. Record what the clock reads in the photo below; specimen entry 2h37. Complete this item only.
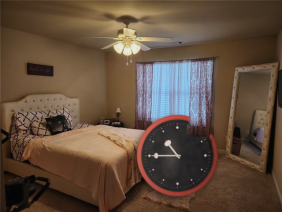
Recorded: 10h45
